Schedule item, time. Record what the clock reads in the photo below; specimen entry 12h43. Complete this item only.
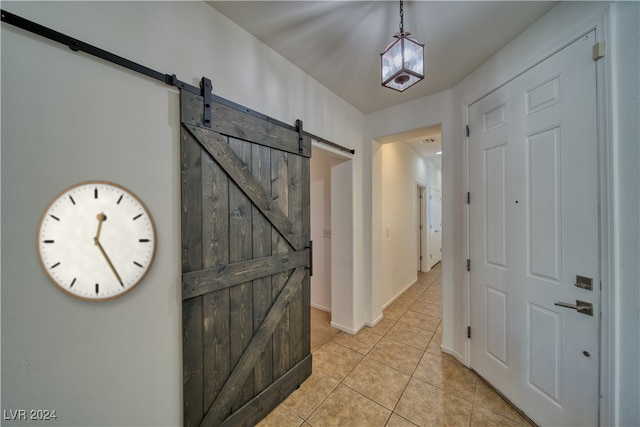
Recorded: 12h25
